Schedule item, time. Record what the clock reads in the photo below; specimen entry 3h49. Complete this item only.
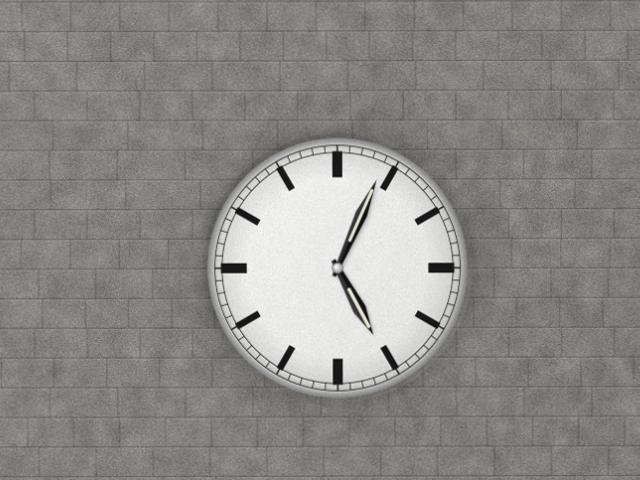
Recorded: 5h04
